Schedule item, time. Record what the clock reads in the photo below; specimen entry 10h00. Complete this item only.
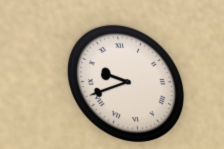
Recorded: 9h42
